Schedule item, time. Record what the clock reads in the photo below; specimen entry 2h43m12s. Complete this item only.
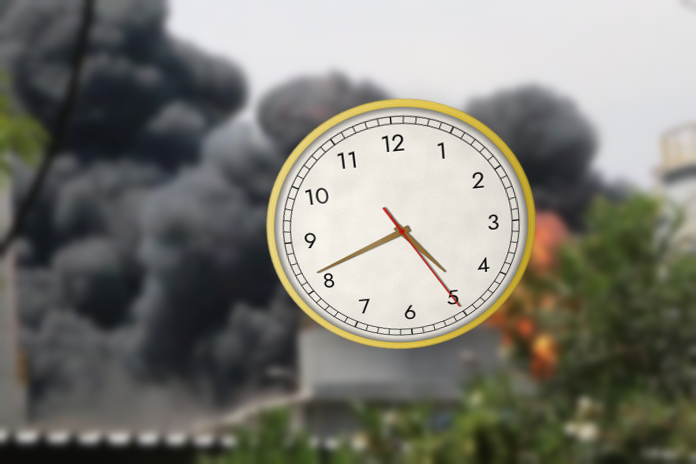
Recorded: 4h41m25s
